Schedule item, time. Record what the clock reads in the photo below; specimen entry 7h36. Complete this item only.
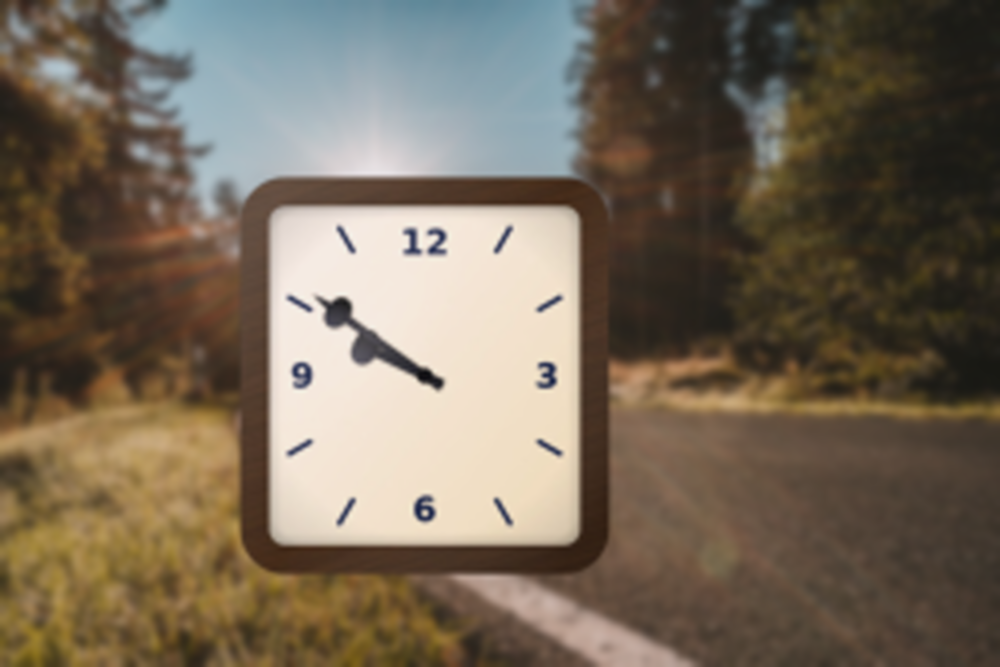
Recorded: 9h51
